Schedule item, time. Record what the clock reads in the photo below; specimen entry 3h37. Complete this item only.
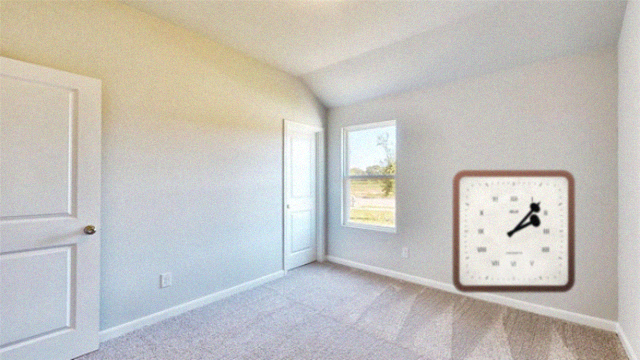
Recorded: 2h07
